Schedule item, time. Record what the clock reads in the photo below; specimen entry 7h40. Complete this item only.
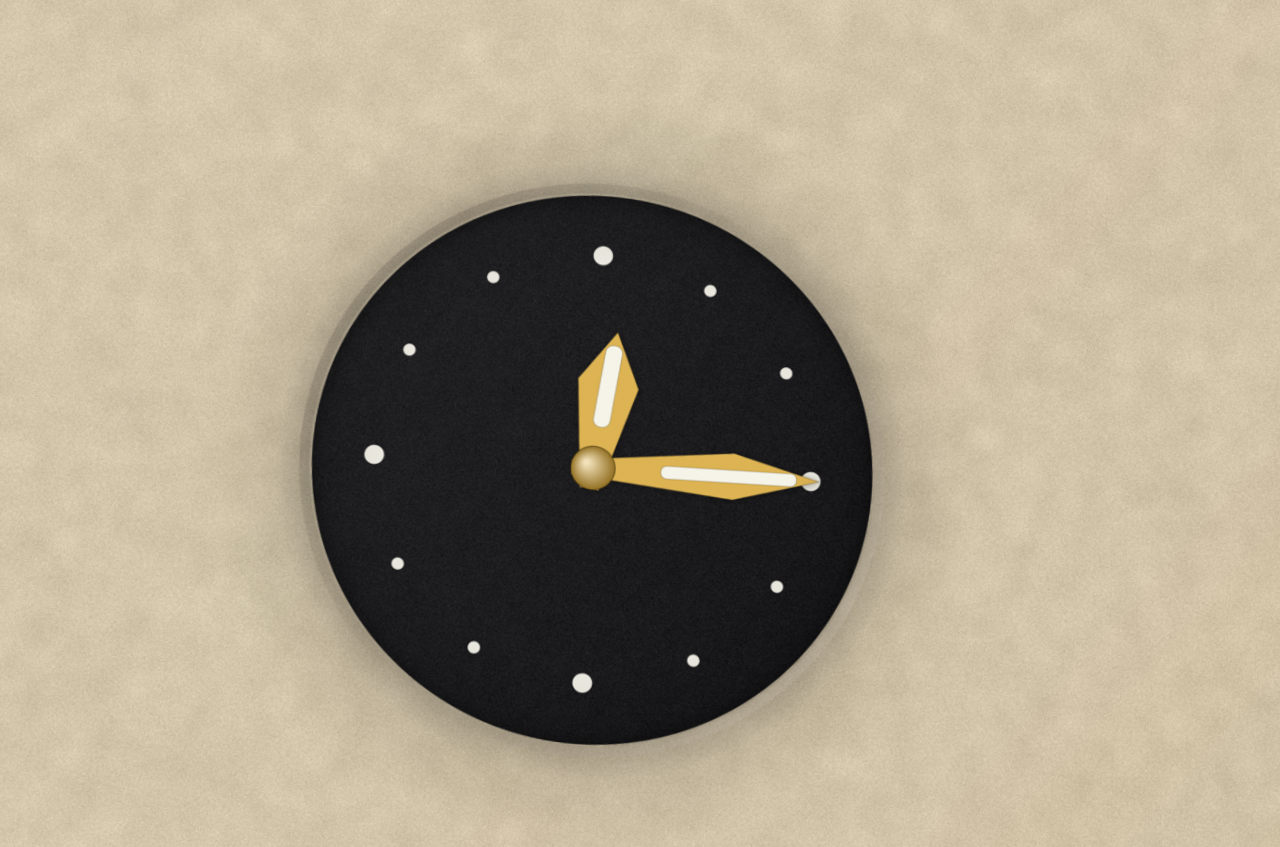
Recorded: 12h15
